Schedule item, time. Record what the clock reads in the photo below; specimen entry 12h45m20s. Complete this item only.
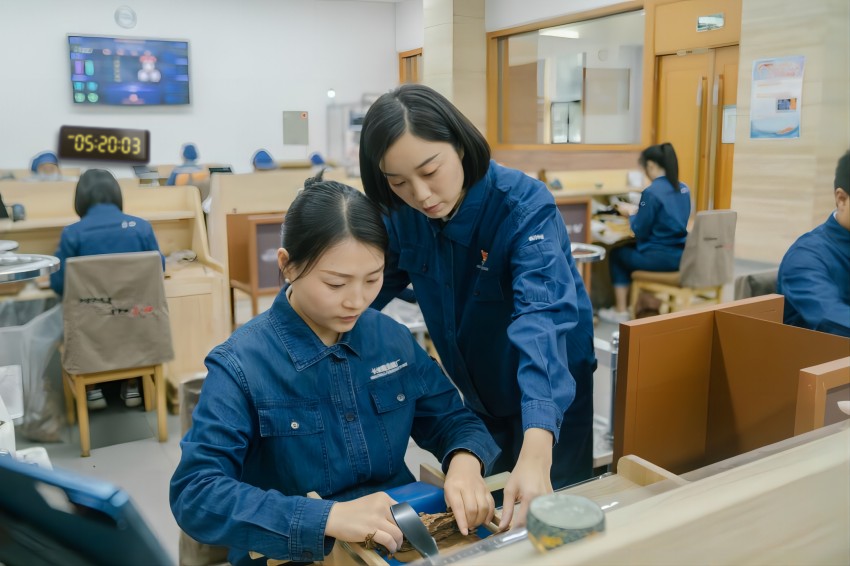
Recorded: 5h20m03s
